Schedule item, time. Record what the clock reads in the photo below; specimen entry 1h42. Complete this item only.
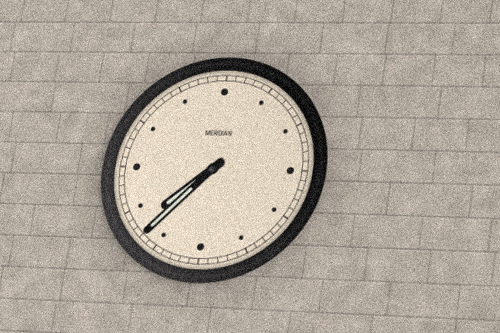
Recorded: 7h37
